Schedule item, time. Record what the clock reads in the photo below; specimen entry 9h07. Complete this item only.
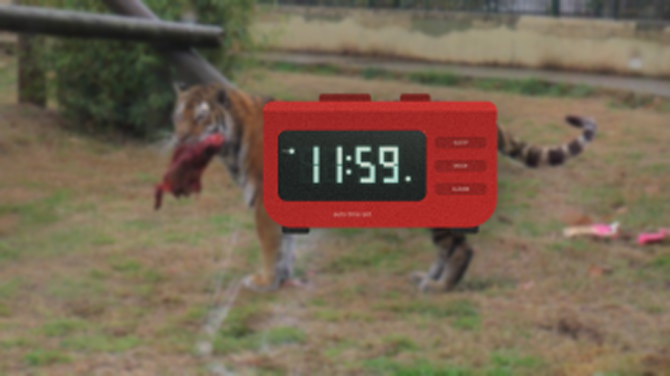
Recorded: 11h59
